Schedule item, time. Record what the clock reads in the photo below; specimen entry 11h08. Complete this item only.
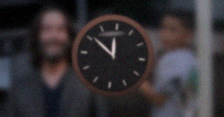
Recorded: 11h51
